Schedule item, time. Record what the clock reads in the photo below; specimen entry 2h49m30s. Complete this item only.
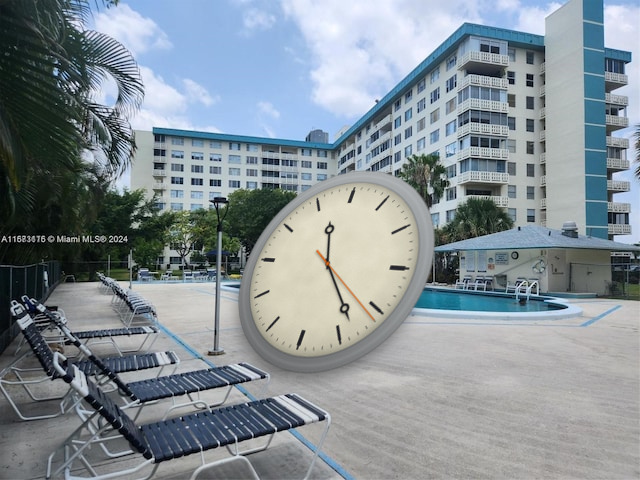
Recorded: 11h23m21s
